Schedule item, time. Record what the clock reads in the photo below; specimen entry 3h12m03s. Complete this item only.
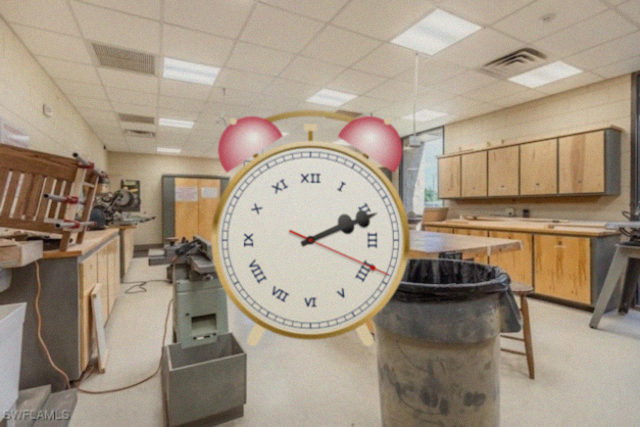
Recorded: 2h11m19s
